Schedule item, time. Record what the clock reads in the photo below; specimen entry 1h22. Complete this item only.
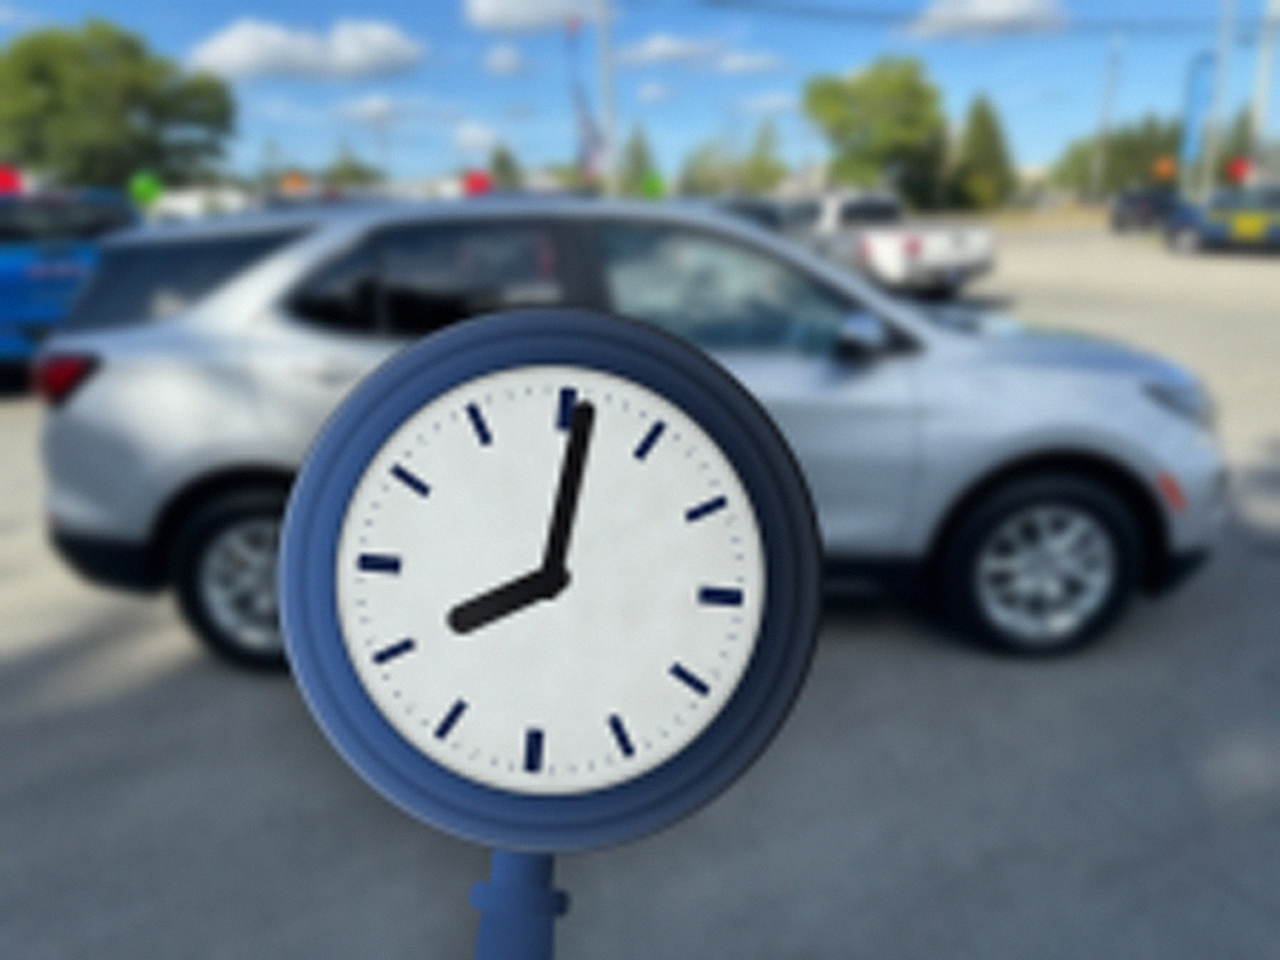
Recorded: 8h01
